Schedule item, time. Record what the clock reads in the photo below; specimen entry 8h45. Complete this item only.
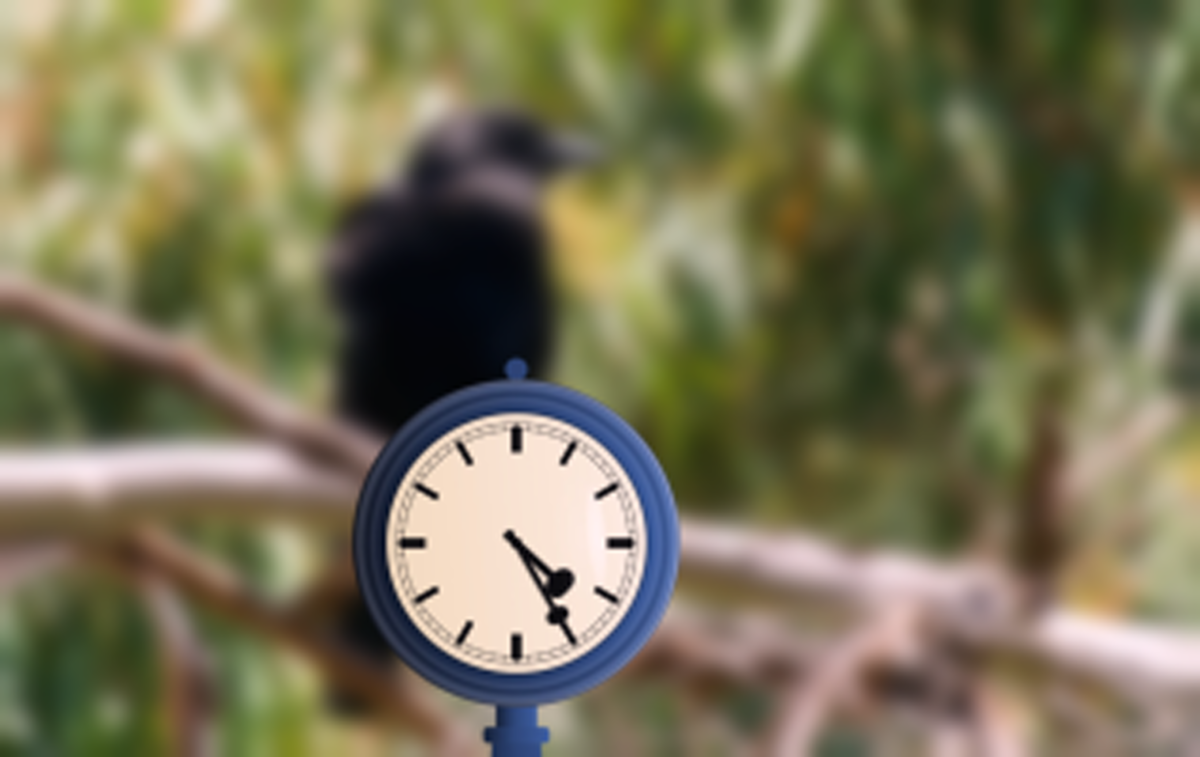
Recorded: 4h25
